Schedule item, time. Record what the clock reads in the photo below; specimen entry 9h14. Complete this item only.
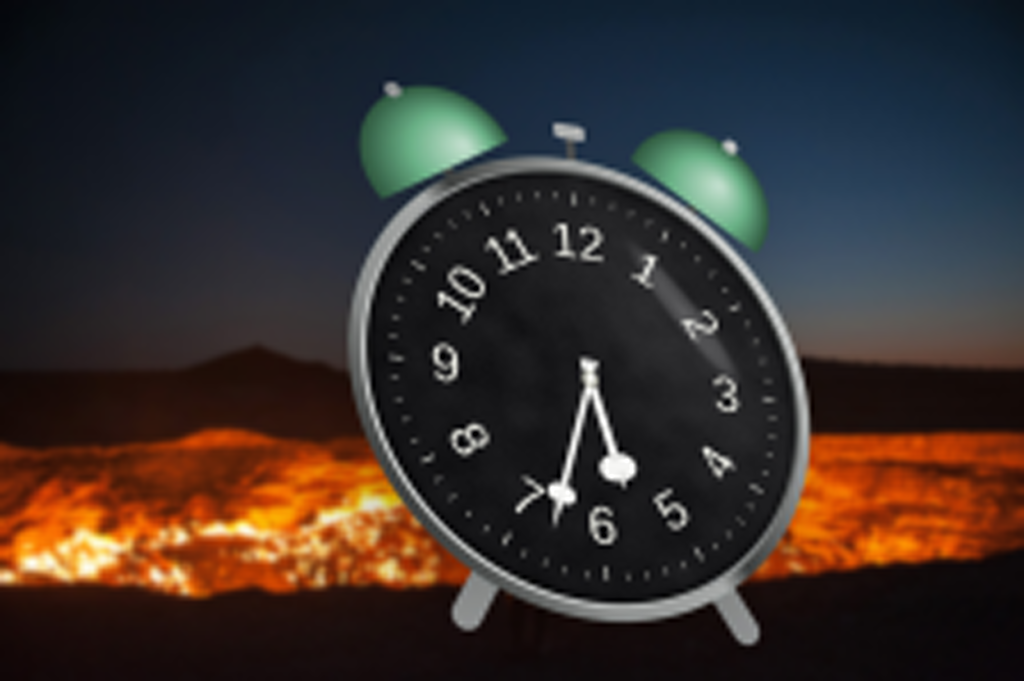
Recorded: 5h33
